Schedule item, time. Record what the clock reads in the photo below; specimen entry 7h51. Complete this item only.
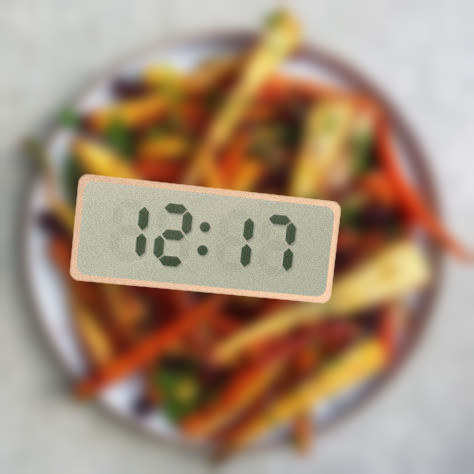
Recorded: 12h17
